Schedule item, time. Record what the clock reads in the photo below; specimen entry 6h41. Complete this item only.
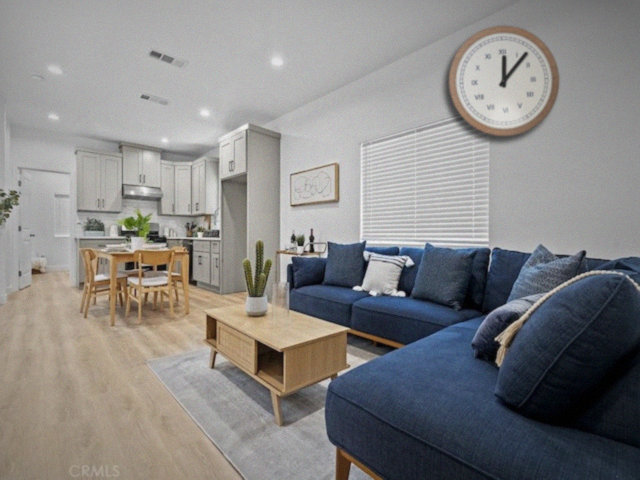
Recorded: 12h07
